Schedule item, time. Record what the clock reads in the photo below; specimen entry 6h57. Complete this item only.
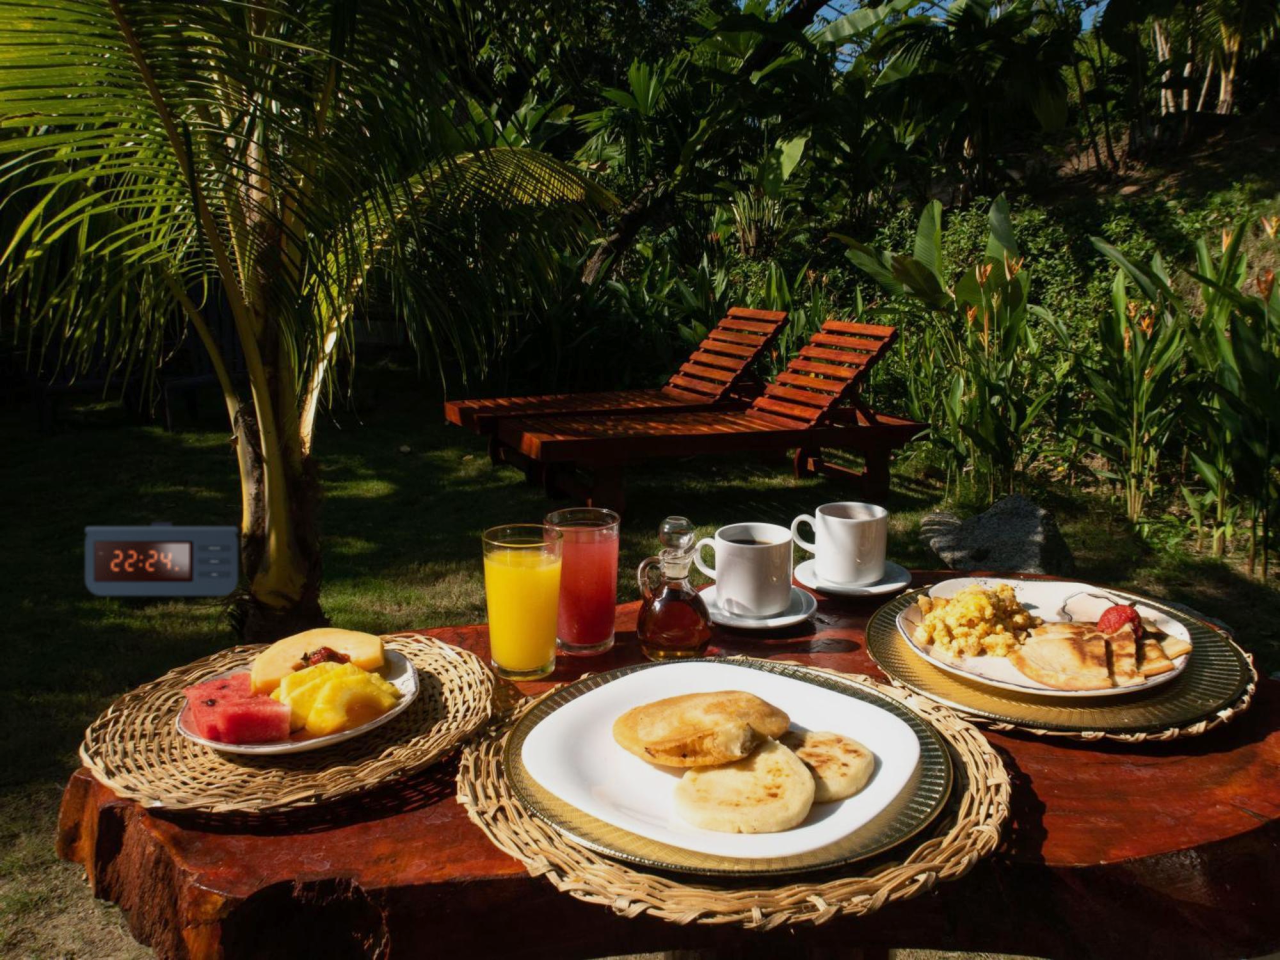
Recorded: 22h24
